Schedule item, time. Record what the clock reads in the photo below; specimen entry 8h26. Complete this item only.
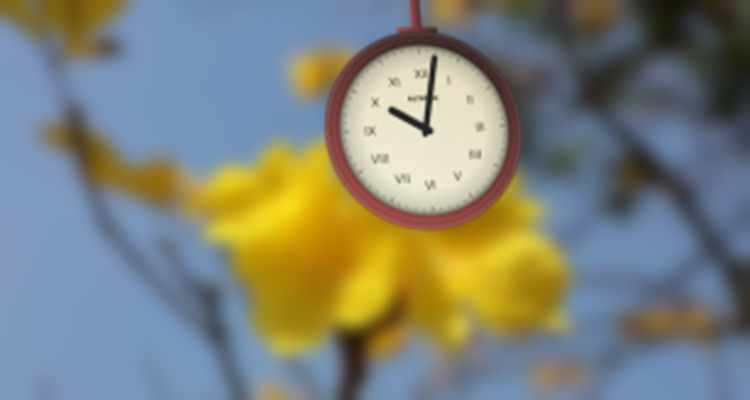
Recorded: 10h02
